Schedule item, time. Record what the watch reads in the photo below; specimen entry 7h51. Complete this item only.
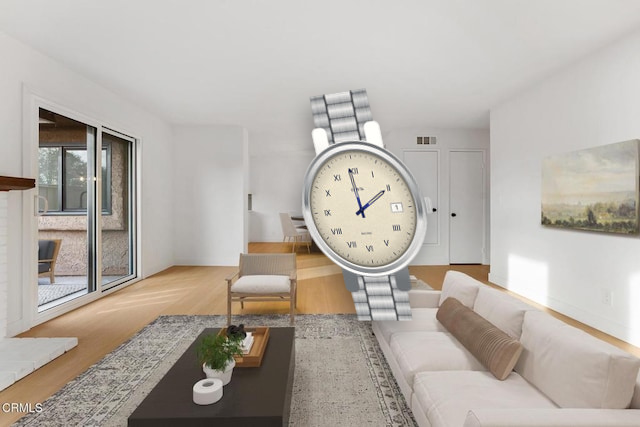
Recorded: 1h59
